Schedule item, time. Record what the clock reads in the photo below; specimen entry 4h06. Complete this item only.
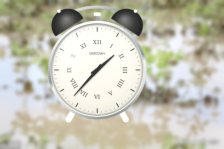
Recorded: 1h37
